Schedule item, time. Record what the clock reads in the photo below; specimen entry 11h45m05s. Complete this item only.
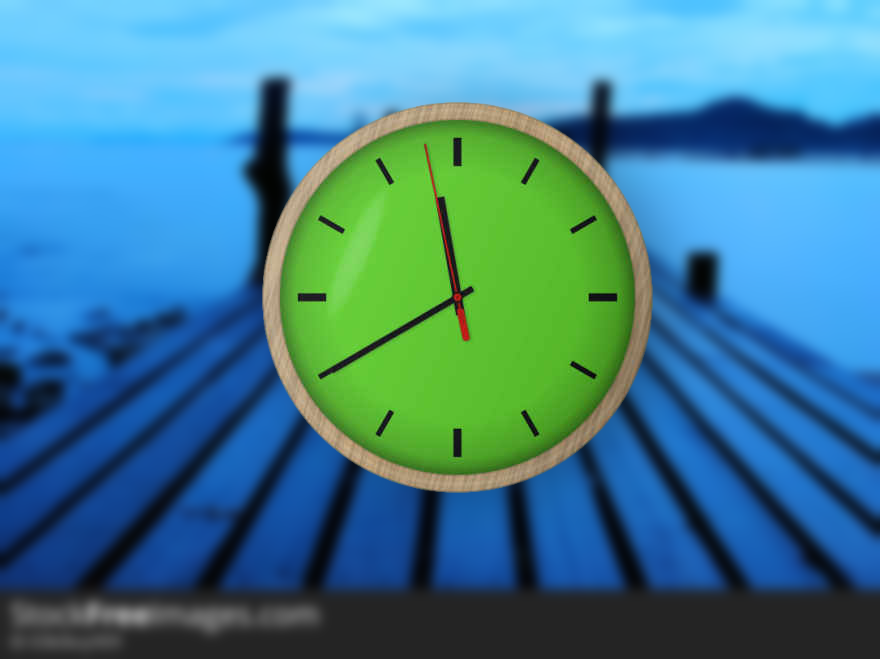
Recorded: 11h39m58s
